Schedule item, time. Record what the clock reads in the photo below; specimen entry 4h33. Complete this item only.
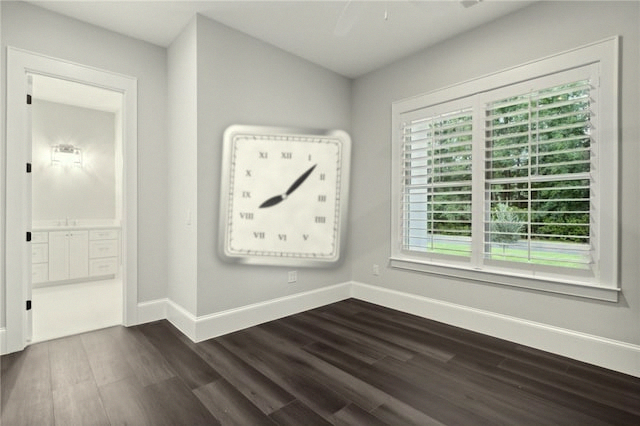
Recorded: 8h07
